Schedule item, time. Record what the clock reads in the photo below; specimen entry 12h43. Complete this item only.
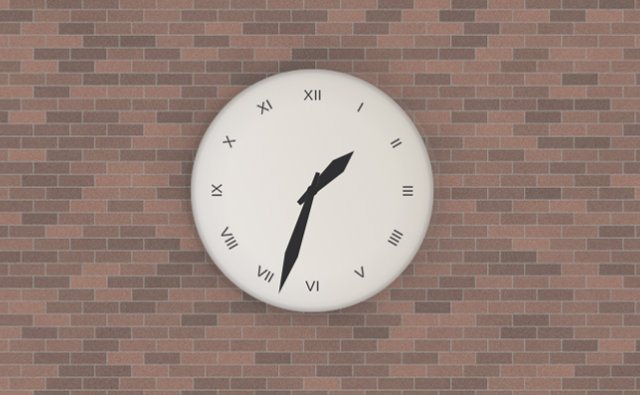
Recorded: 1h33
